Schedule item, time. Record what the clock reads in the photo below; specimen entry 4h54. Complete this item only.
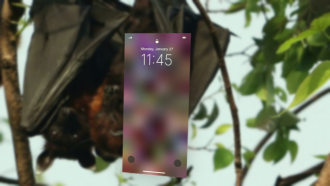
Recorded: 11h45
